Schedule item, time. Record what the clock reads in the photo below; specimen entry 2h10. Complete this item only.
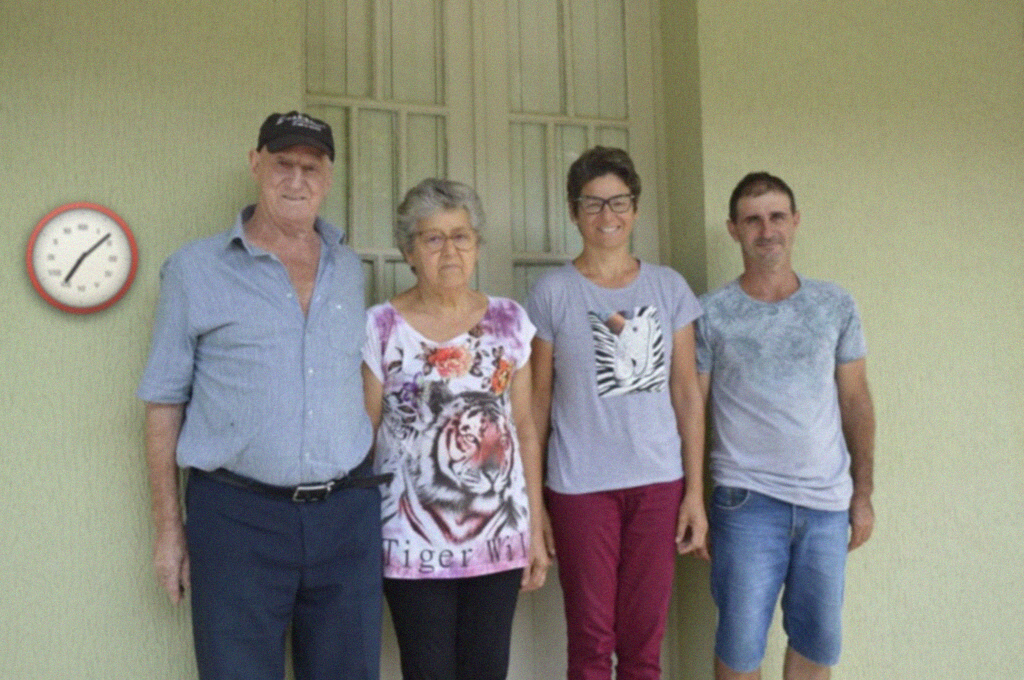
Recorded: 7h08
